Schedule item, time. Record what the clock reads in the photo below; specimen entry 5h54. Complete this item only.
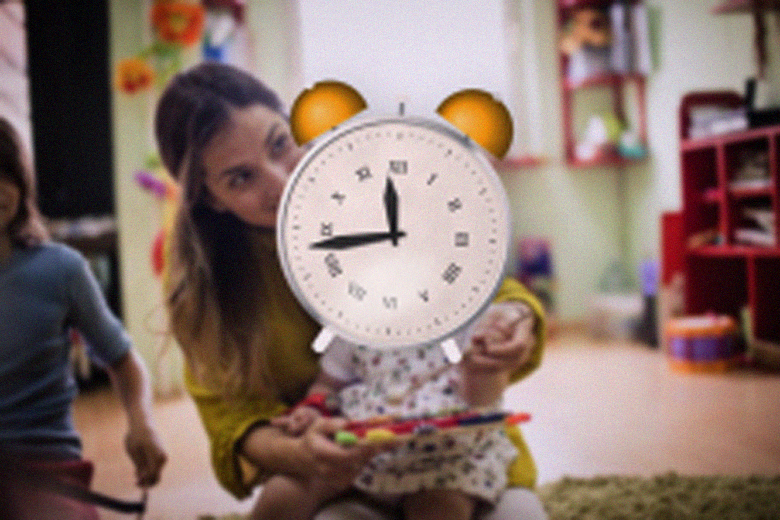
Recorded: 11h43
